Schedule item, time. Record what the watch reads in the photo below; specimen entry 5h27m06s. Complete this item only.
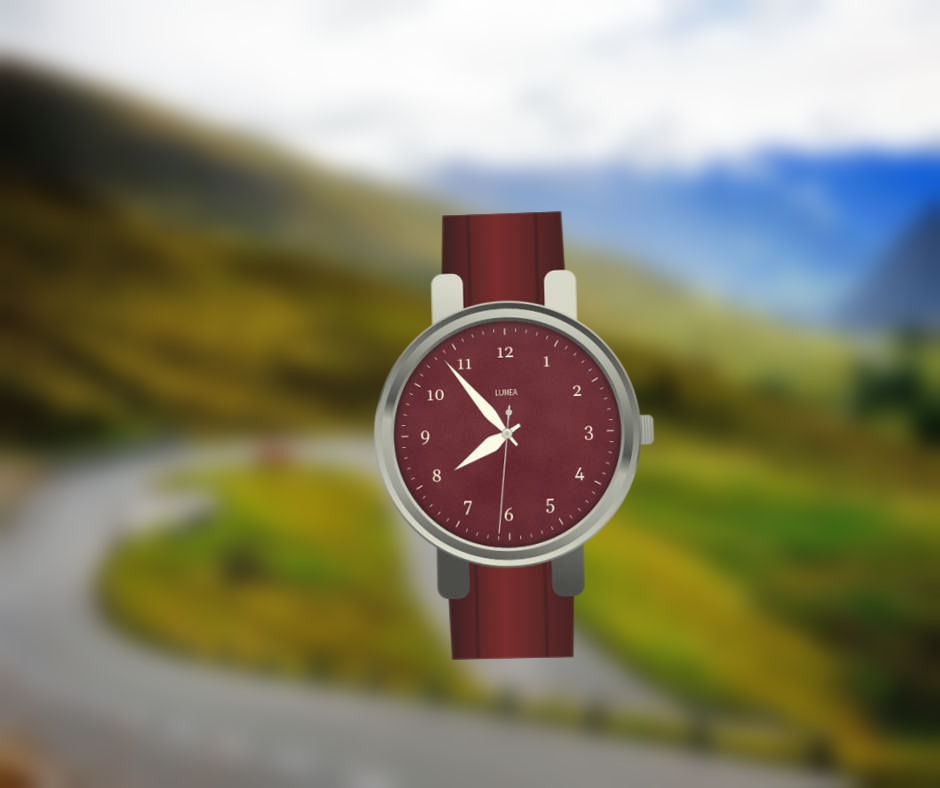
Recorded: 7h53m31s
